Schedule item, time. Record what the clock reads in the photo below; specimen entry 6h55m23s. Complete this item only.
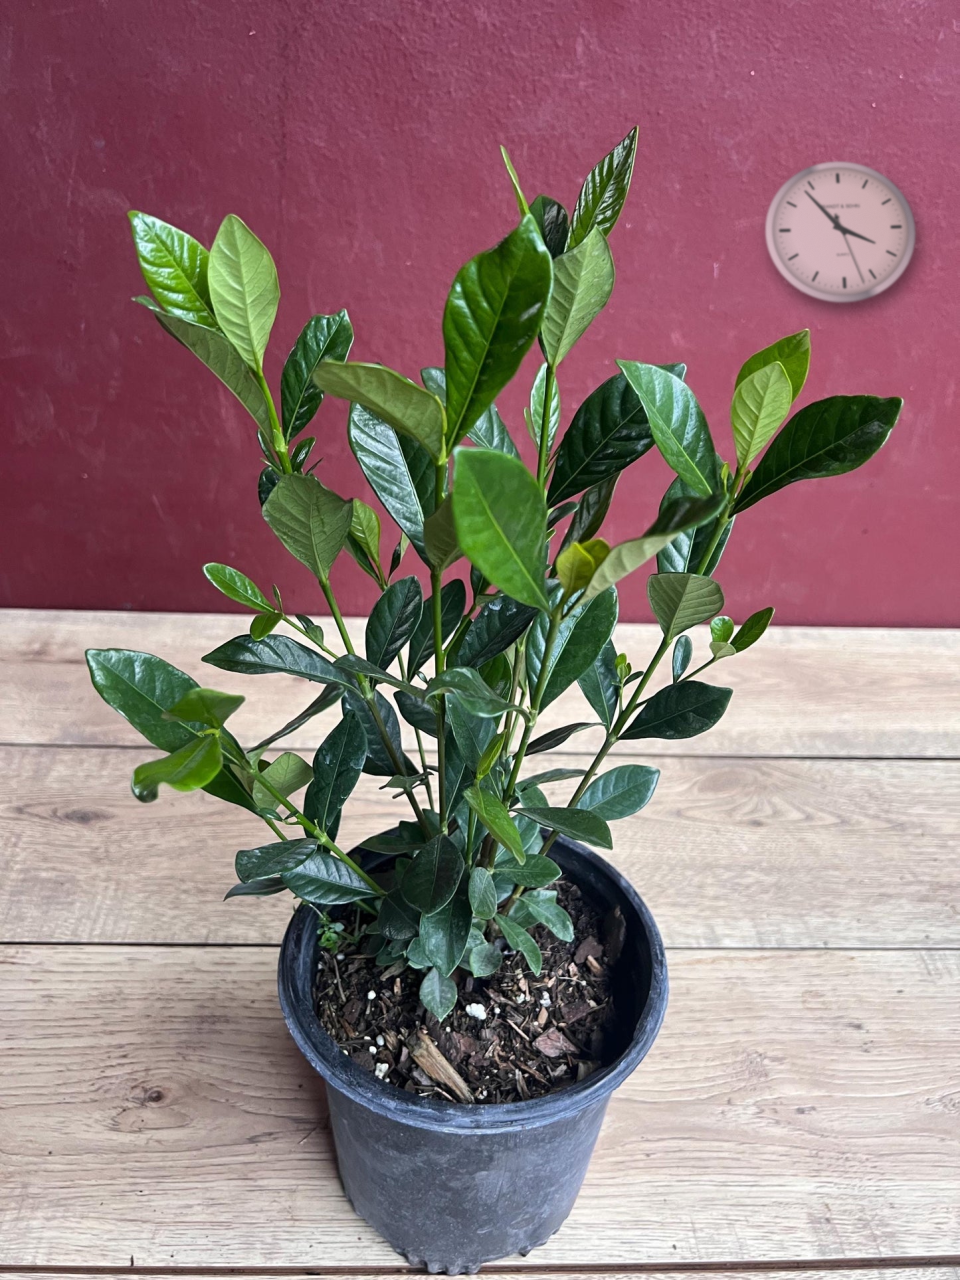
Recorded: 3h53m27s
